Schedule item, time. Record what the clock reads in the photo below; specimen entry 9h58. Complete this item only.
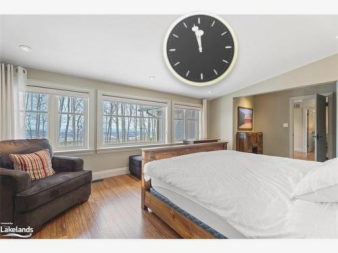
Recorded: 11h58
